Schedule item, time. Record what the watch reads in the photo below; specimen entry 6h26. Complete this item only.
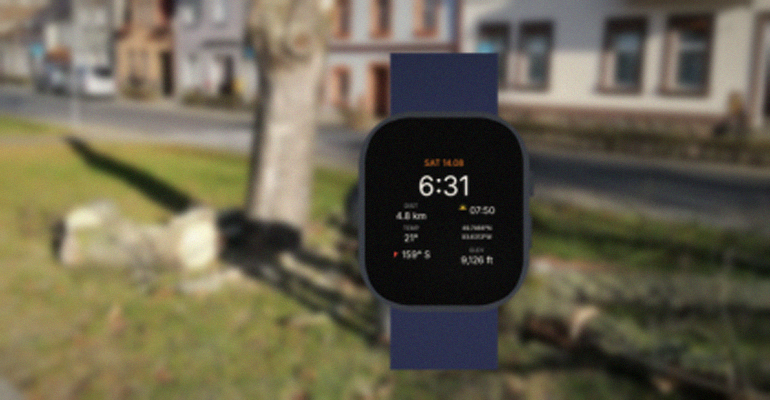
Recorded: 6h31
